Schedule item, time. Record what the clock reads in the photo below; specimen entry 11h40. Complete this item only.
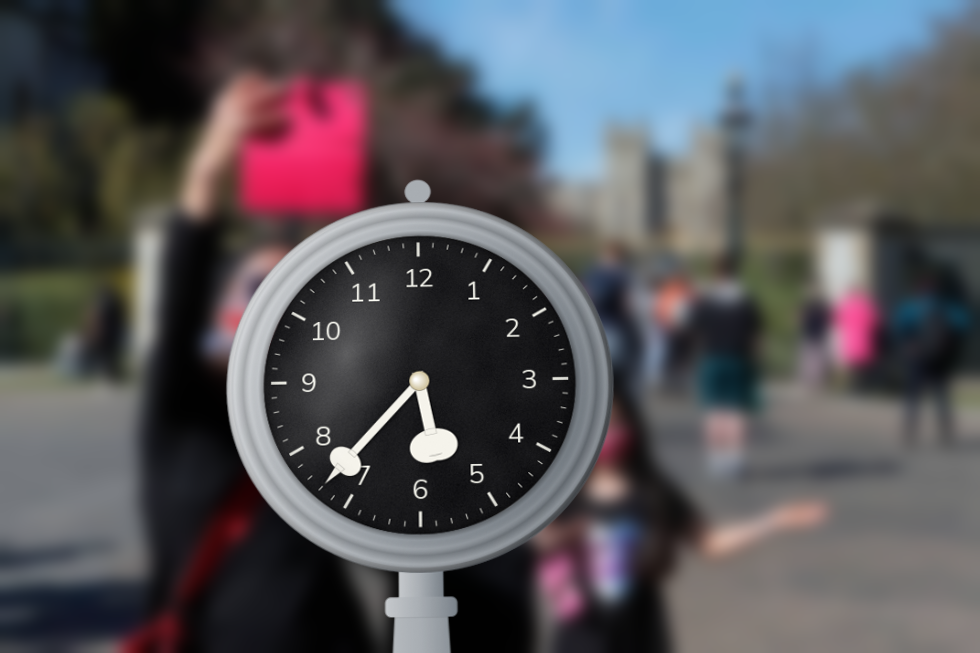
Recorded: 5h37
